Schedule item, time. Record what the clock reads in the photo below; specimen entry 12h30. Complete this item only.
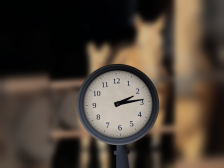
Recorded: 2h14
